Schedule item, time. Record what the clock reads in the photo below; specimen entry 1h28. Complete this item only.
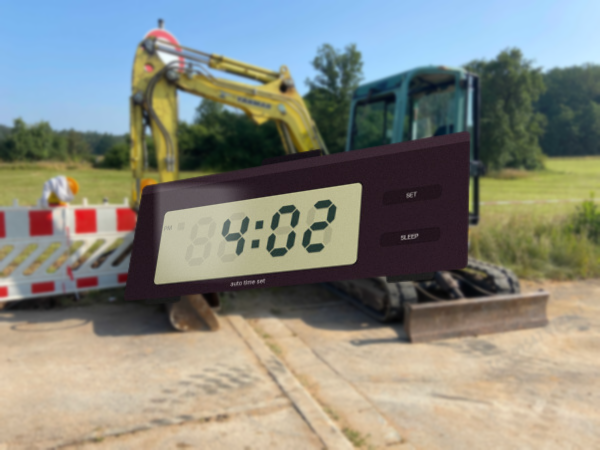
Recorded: 4h02
